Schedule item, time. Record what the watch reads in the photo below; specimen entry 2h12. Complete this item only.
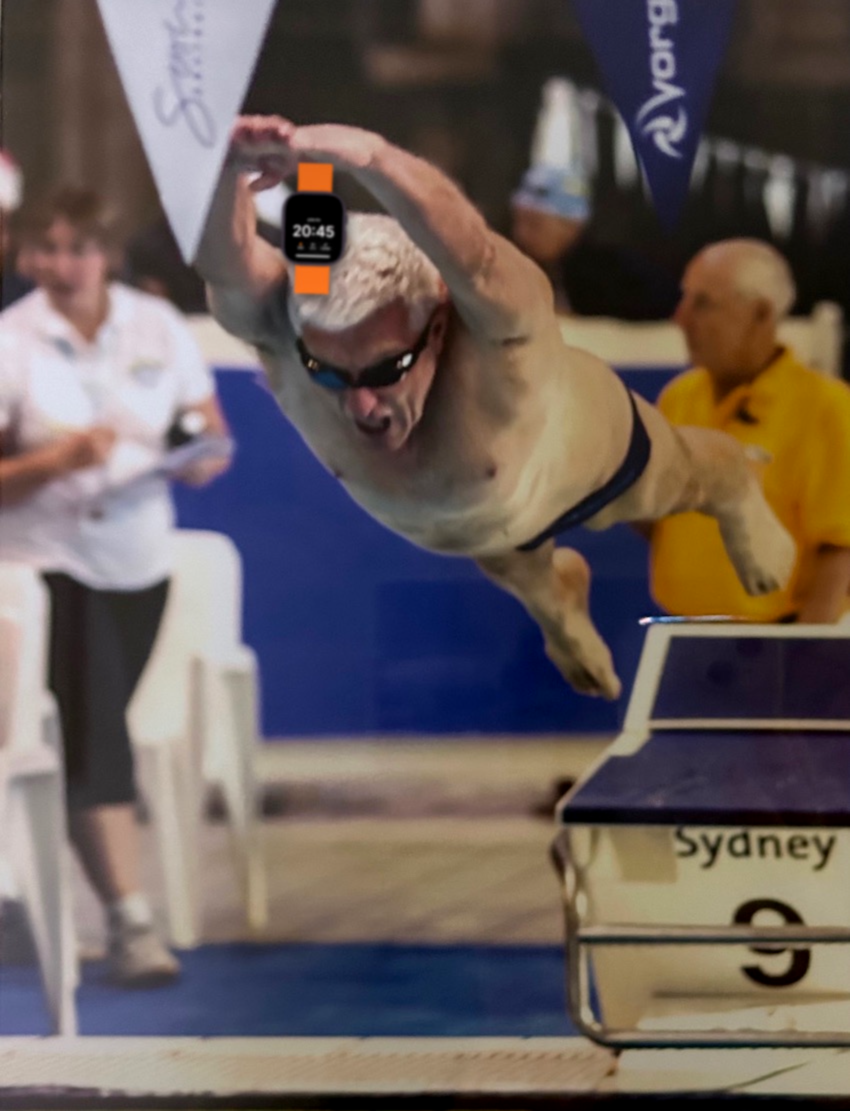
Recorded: 20h45
